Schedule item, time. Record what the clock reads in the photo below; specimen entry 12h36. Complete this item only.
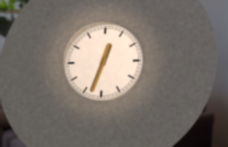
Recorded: 12h33
